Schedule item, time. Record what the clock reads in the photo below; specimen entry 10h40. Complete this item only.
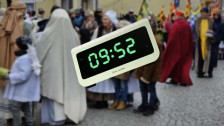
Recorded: 9h52
